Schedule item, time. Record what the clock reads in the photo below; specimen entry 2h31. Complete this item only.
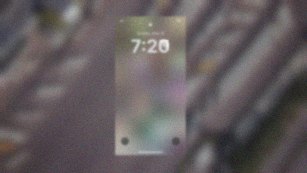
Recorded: 7h20
